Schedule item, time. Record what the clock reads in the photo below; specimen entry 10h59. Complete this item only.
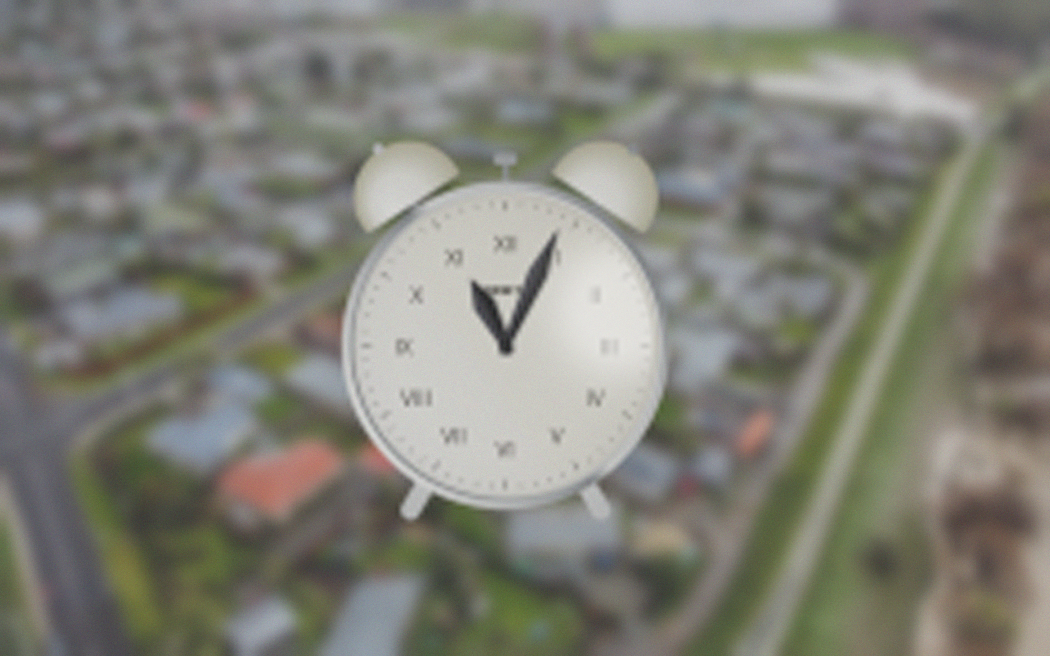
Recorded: 11h04
